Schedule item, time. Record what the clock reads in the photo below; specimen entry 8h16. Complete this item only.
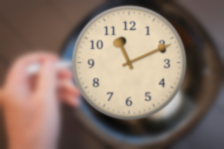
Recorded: 11h11
